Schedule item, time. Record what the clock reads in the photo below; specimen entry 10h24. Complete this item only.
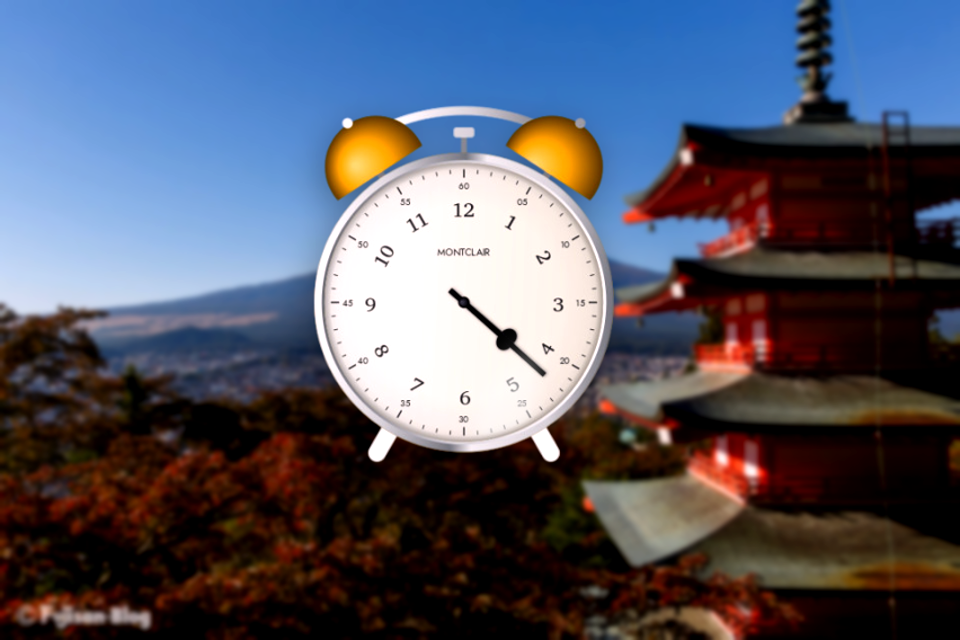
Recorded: 4h22
